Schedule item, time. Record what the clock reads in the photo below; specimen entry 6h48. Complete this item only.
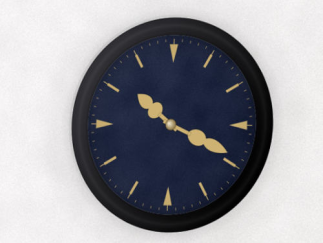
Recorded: 10h19
